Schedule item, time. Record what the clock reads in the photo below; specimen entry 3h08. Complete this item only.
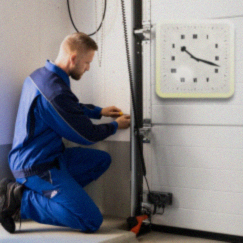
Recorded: 10h18
